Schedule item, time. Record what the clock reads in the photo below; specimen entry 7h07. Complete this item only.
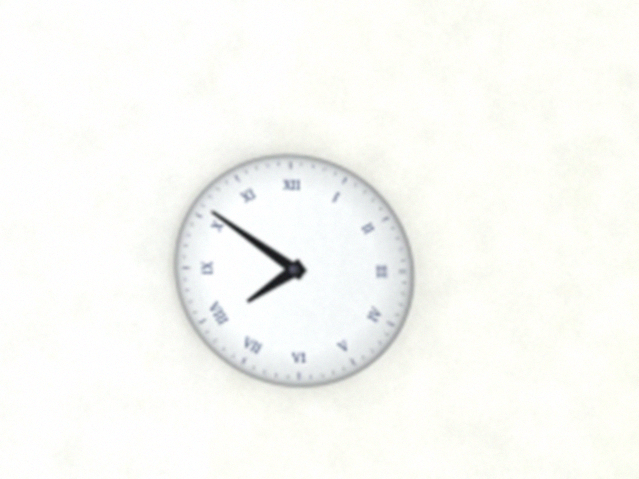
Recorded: 7h51
